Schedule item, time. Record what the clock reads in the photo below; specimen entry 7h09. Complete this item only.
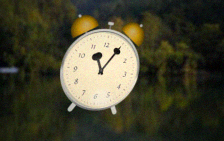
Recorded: 11h05
